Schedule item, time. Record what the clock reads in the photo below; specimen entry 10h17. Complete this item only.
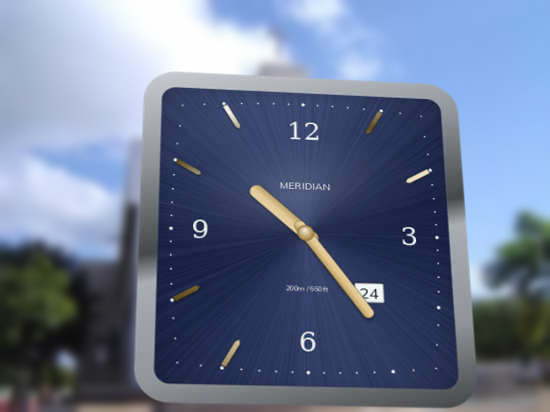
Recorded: 10h24
